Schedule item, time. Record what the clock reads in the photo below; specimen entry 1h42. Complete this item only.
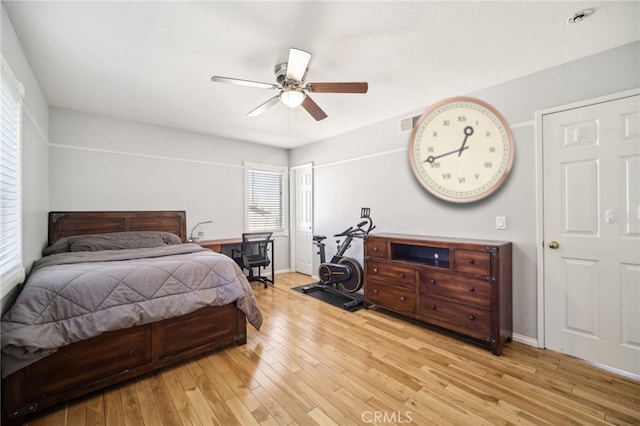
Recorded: 12h42
